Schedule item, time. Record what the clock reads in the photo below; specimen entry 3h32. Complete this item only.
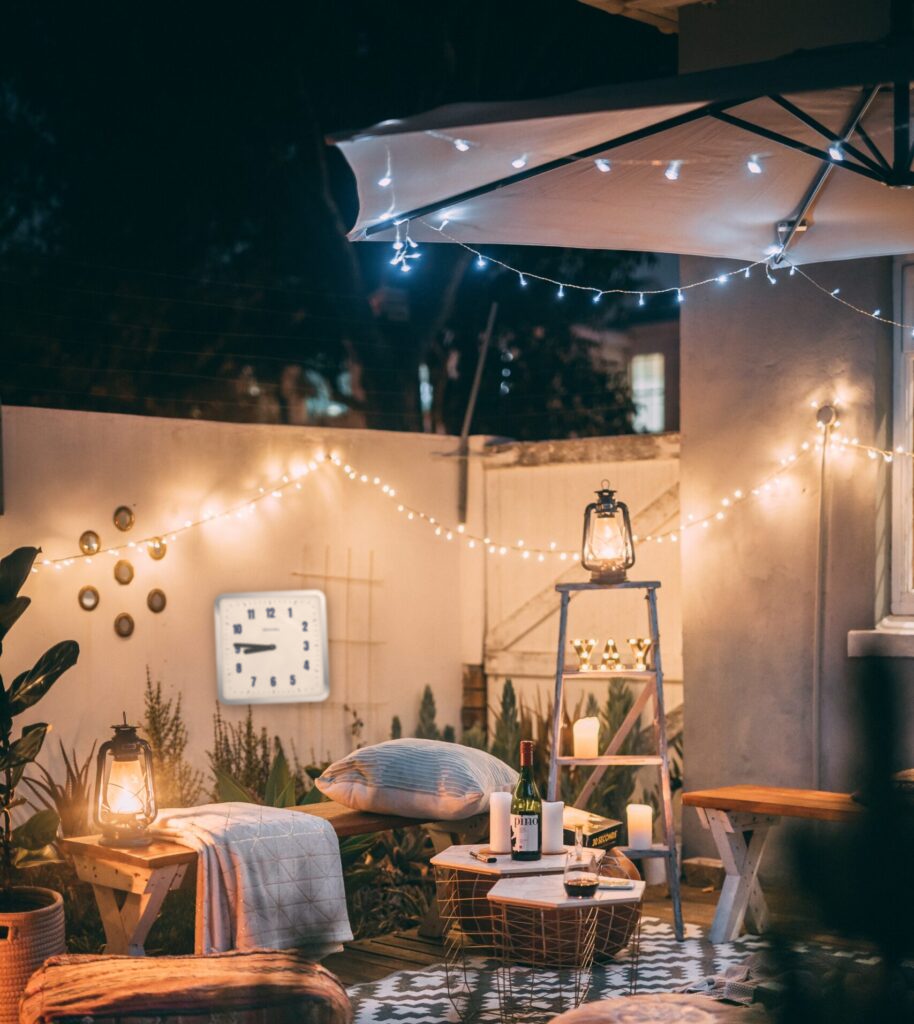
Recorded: 8h46
